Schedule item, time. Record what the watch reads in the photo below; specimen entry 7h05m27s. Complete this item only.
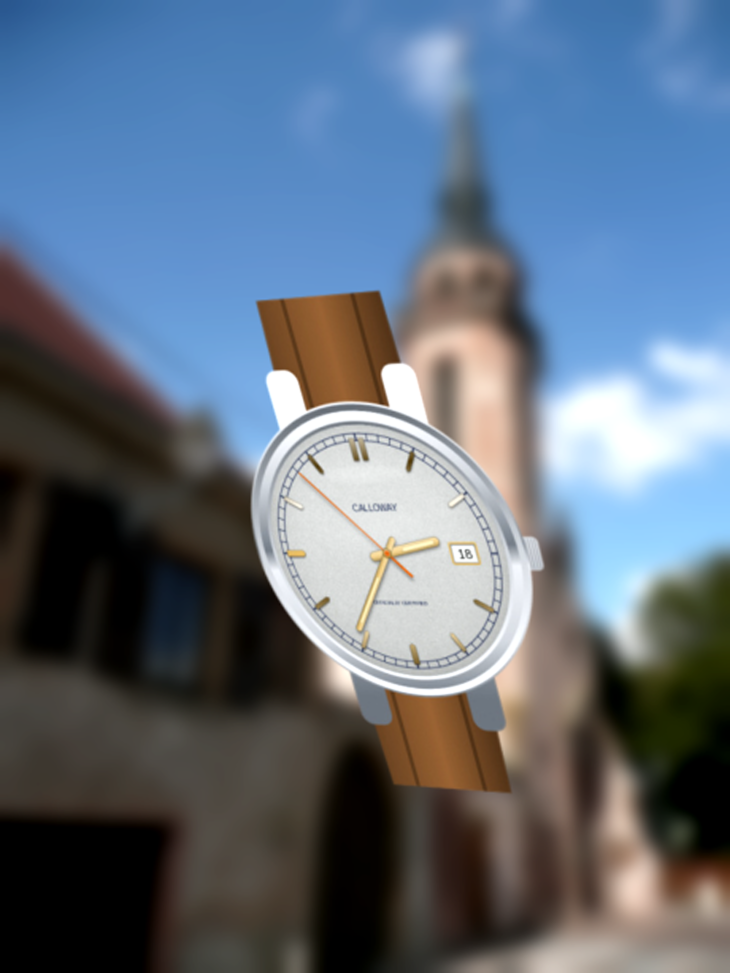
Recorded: 2h35m53s
